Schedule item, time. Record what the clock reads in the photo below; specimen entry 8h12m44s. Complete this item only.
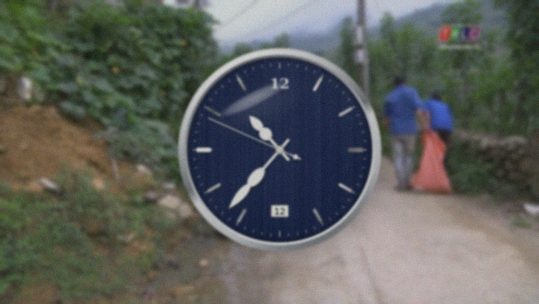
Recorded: 10h36m49s
